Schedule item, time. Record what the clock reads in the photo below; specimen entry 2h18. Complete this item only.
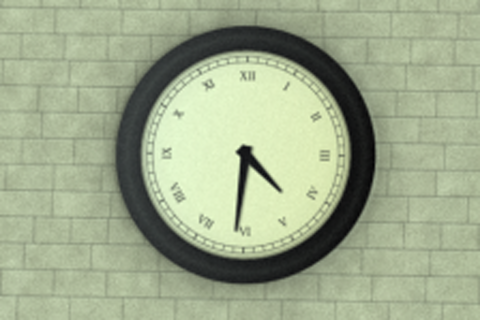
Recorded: 4h31
